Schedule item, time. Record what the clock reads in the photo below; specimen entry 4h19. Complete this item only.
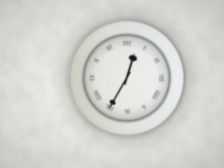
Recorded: 12h35
